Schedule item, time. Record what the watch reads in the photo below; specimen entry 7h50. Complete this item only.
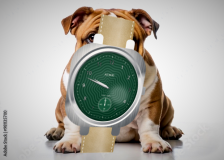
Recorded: 9h48
